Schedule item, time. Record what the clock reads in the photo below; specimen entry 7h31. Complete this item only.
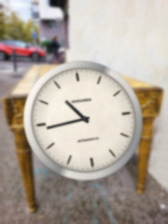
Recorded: 10h44
